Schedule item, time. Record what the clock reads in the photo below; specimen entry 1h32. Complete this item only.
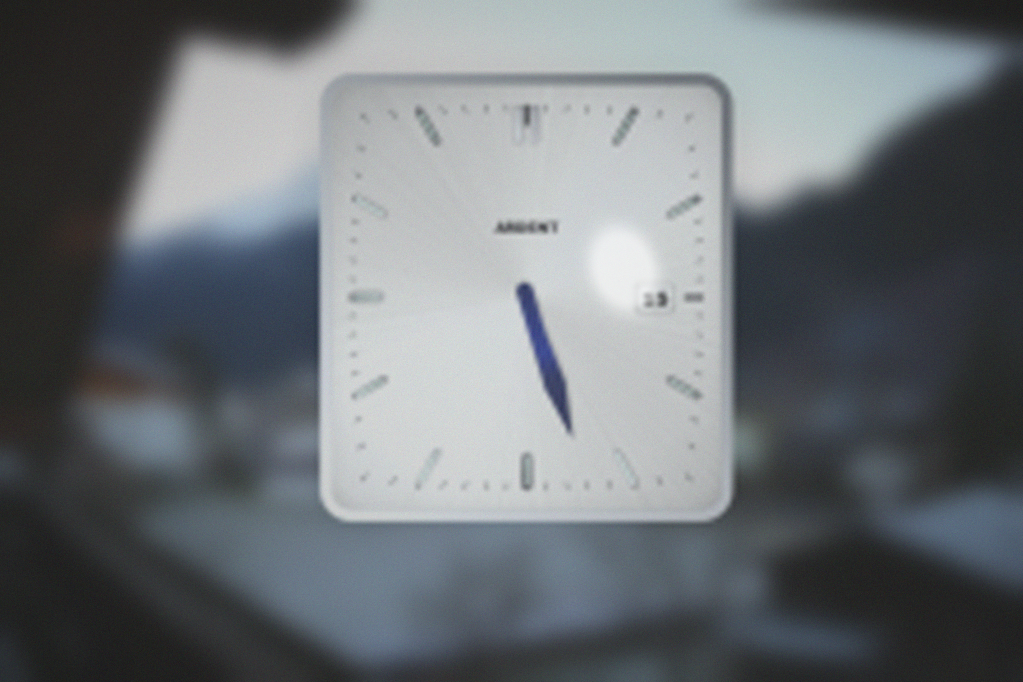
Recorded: 5h27
